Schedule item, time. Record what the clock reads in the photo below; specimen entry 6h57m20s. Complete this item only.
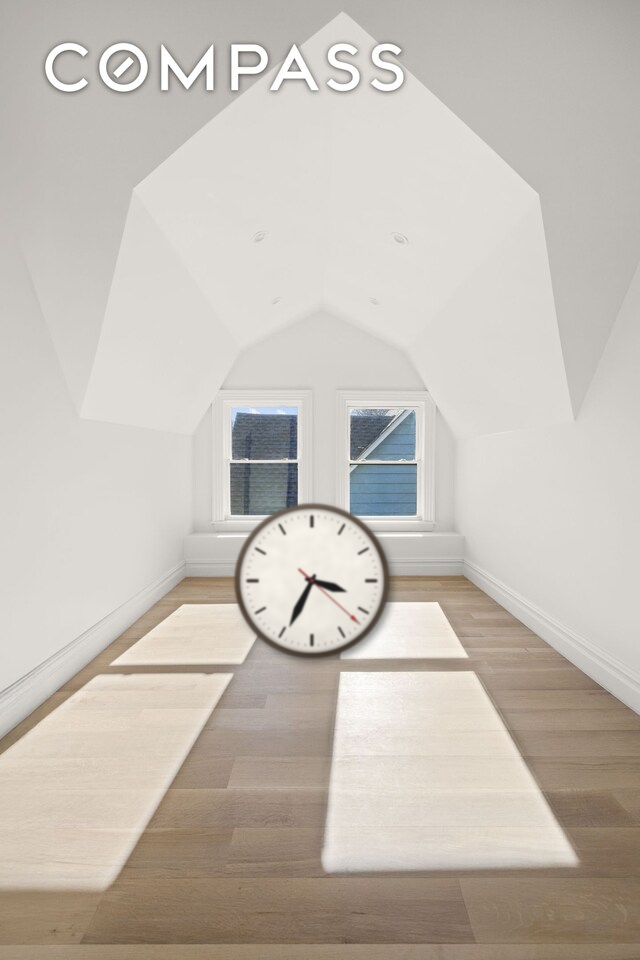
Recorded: 3h34m22s
